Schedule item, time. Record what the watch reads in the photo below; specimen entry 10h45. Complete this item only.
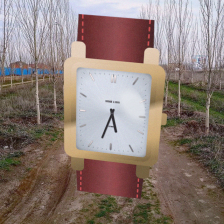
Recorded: 5h33
